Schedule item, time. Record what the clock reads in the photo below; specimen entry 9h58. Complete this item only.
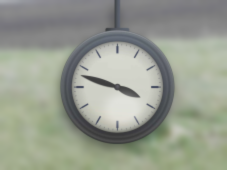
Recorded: 3h48
